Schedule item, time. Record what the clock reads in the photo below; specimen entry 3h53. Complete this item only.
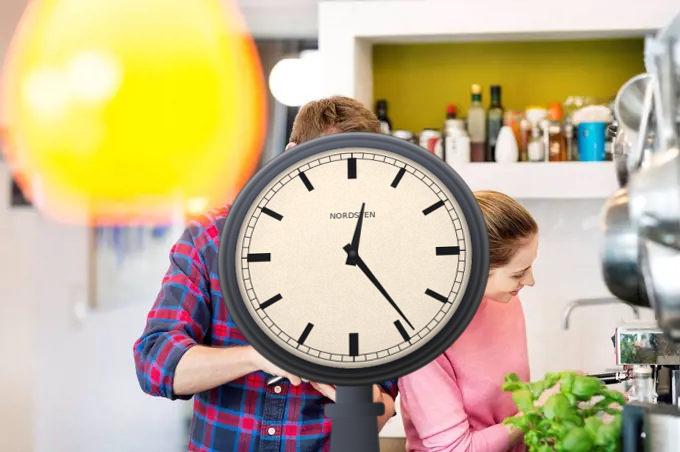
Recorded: 12h24
